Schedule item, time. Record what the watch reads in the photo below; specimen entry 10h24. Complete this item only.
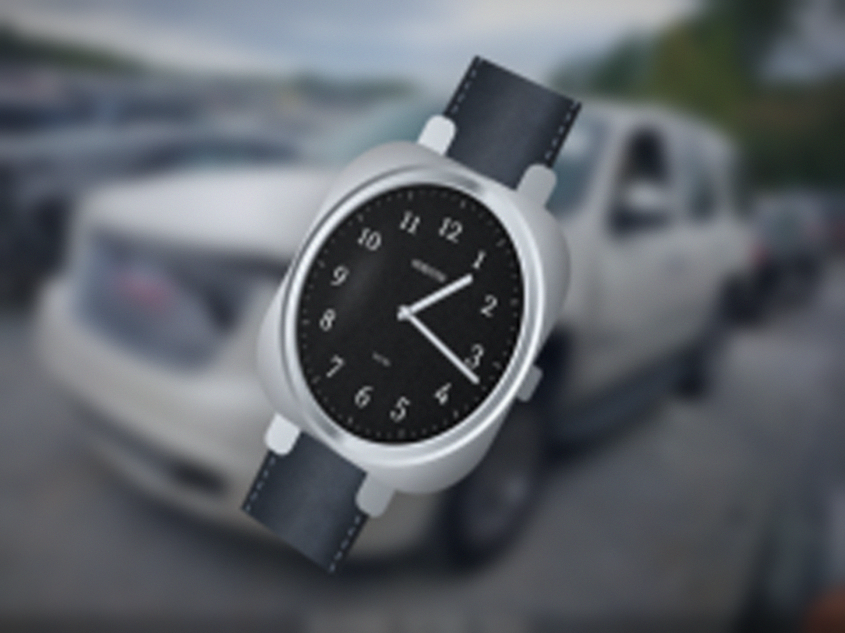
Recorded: 1h17
